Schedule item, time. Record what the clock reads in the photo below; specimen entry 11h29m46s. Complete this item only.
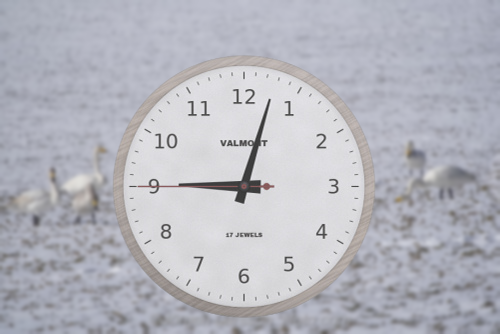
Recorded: 9h02m45s
